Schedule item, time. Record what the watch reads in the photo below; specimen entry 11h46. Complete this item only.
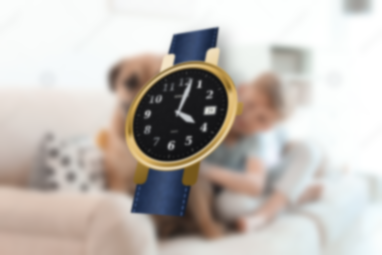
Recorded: 4h02
